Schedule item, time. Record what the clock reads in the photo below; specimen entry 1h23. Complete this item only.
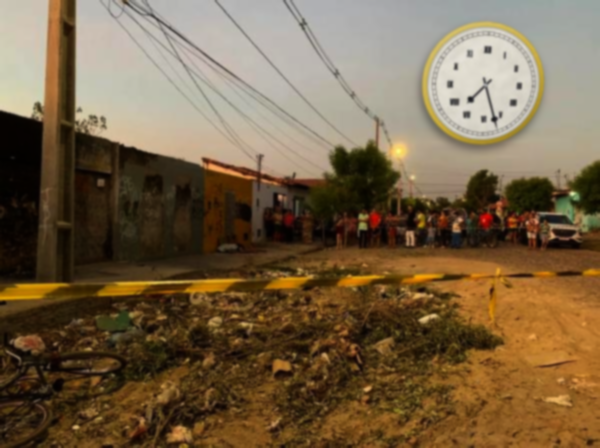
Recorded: 7h27
